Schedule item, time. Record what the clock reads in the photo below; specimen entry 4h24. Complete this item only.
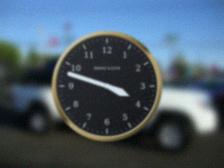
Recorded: 3h48
